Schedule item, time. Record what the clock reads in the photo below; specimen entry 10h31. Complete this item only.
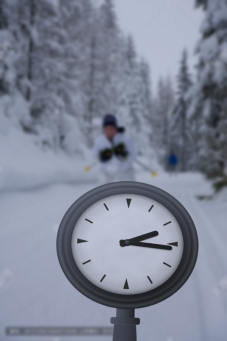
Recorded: 2h16
